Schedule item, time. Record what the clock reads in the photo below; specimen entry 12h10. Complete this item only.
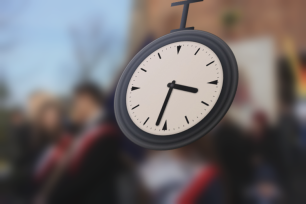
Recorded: 3h32
